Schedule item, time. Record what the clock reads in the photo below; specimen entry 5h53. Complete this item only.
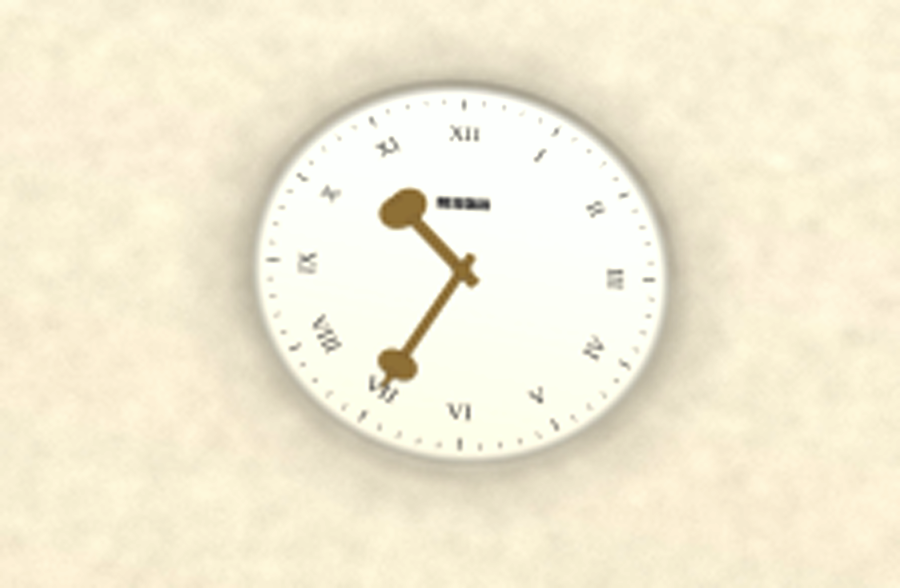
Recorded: 10h35
